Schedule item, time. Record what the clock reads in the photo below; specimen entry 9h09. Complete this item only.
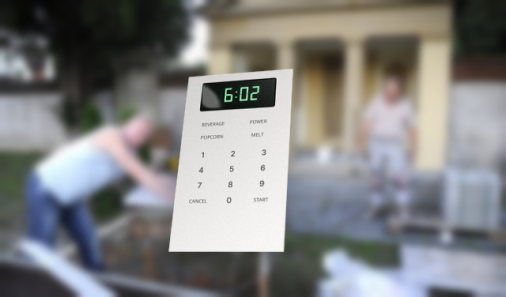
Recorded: 6h02
